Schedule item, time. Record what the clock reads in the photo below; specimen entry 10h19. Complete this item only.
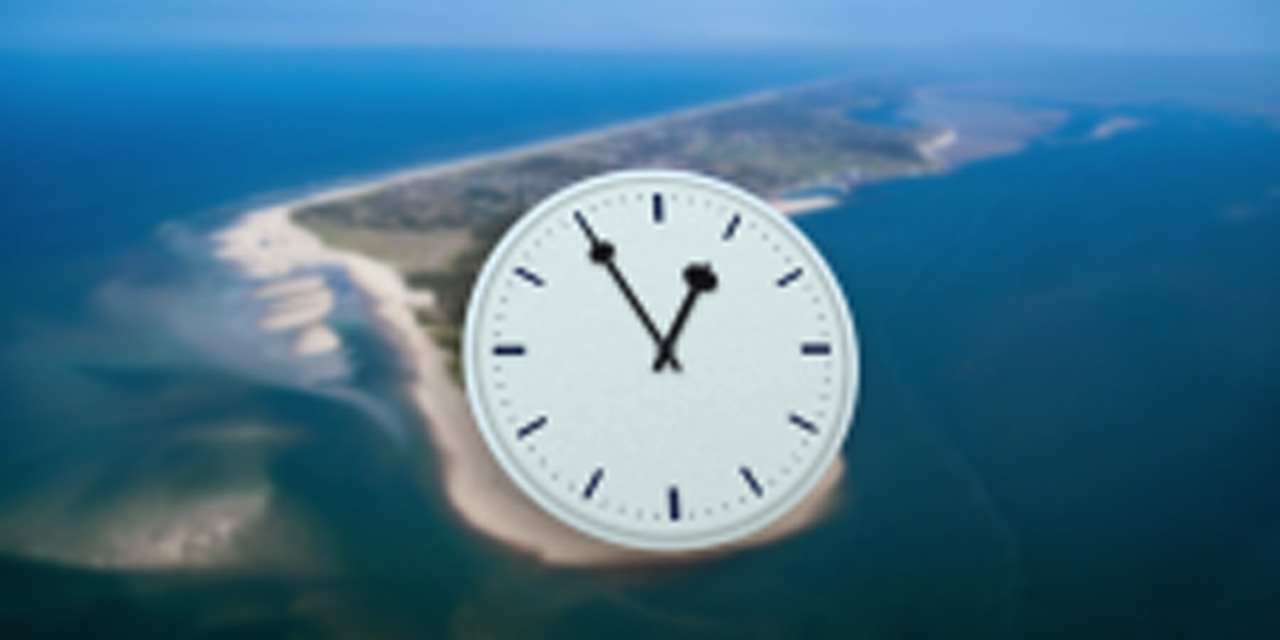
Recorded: 12h55
